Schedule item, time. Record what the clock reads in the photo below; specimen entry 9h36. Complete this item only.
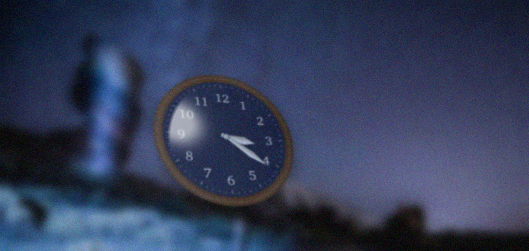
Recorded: 3h21
